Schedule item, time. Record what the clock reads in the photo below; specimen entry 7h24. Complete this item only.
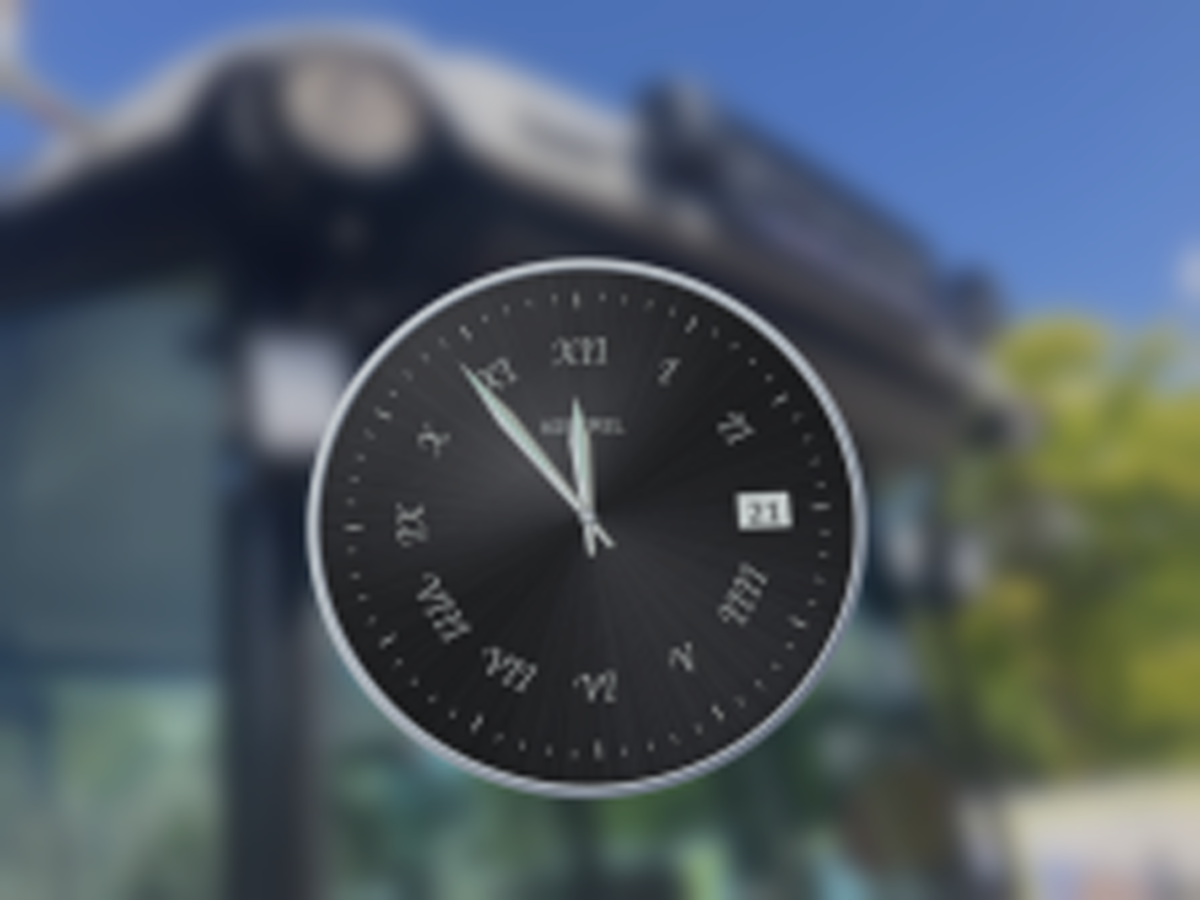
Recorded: 11h54
